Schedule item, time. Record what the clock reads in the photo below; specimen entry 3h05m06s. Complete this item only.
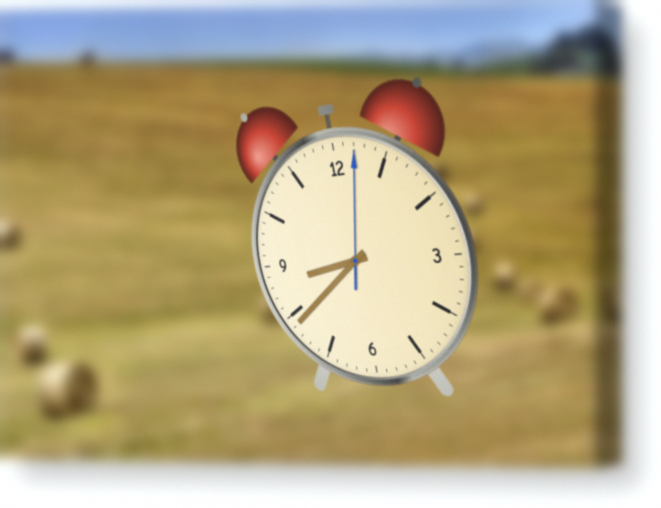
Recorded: 8h39m02s
